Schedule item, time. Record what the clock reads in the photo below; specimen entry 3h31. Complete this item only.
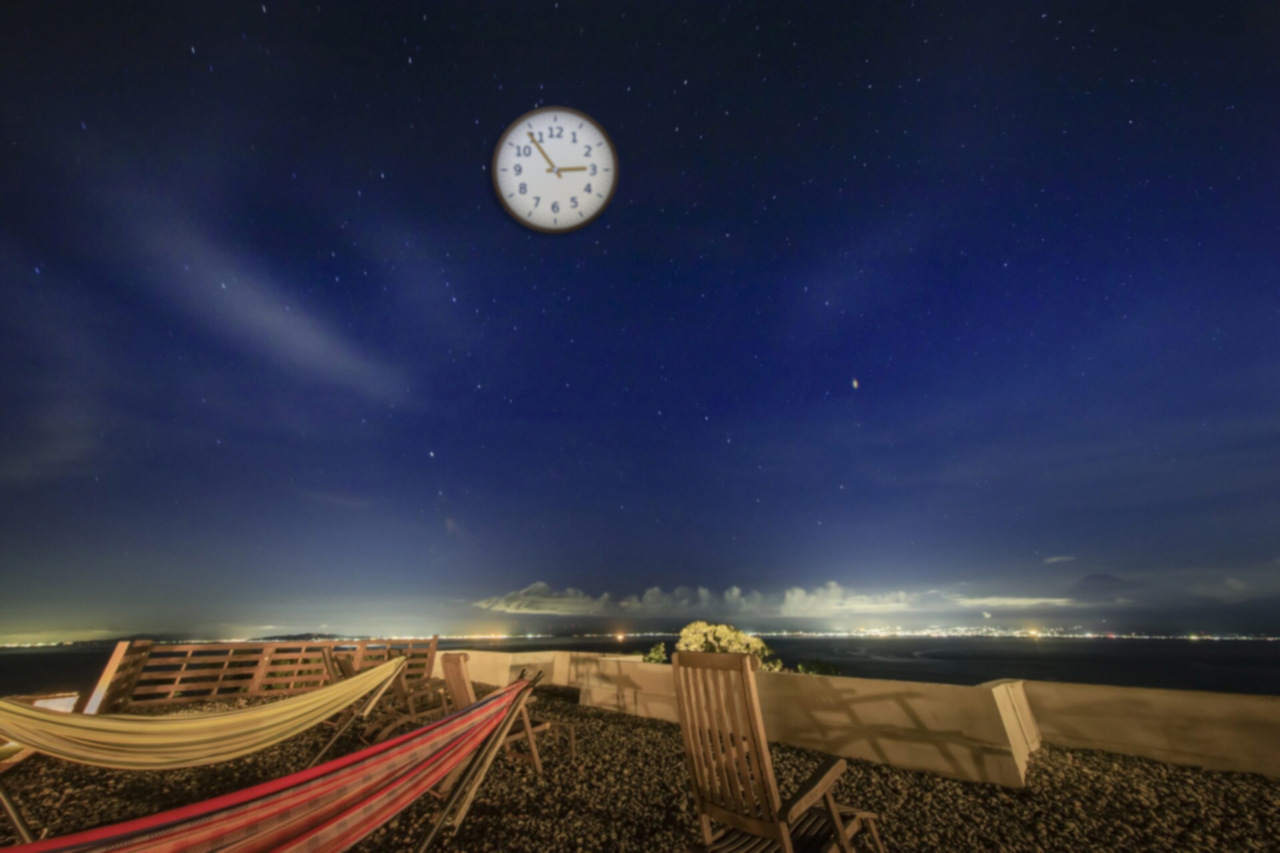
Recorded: 2h54
